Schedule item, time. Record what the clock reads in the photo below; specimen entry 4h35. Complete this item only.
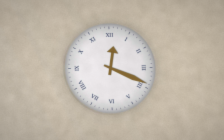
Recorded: 12h19
